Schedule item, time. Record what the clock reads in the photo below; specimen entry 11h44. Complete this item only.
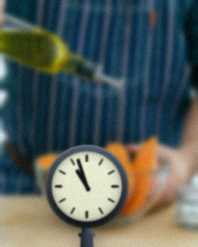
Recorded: 10h57
